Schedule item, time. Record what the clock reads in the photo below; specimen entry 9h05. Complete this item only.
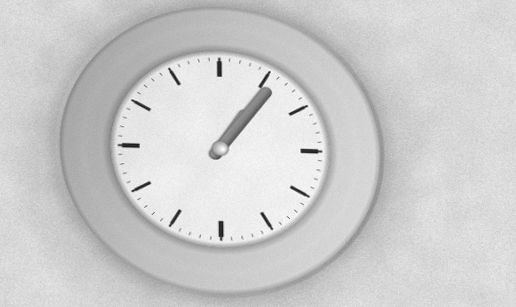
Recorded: 1h06
